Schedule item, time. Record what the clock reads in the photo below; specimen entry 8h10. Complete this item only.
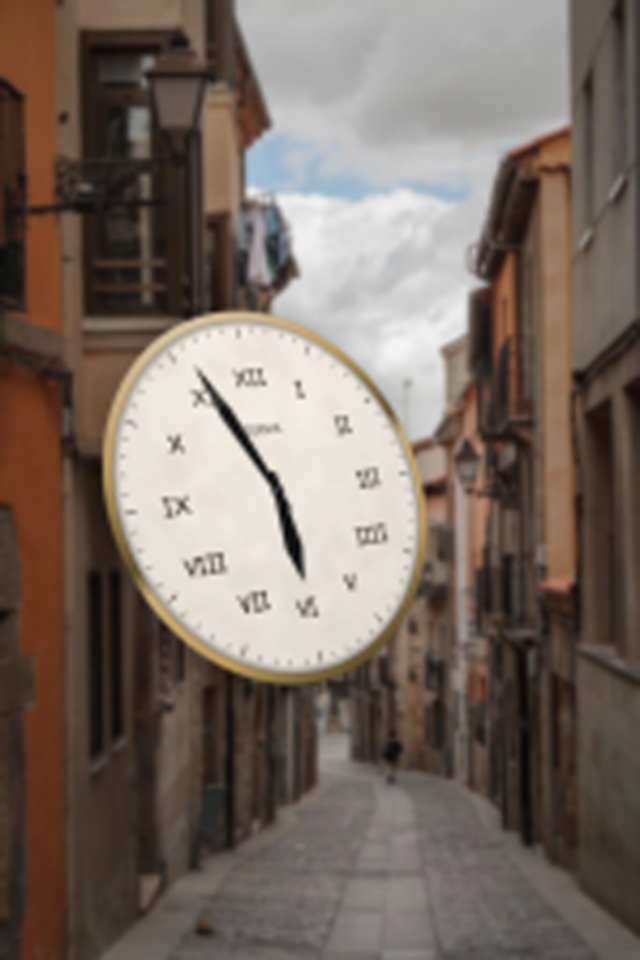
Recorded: 5h56
